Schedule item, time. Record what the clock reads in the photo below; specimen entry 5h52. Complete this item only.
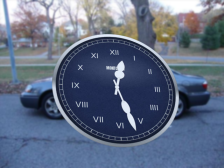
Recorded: 12h27
